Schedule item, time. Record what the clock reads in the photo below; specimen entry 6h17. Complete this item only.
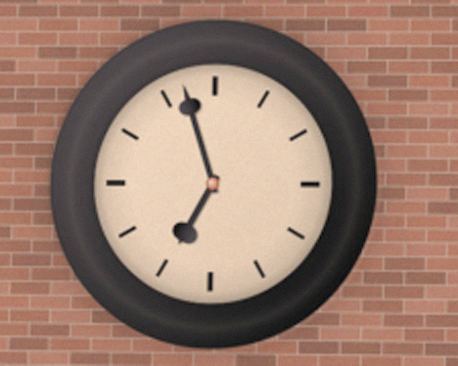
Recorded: 6h57
